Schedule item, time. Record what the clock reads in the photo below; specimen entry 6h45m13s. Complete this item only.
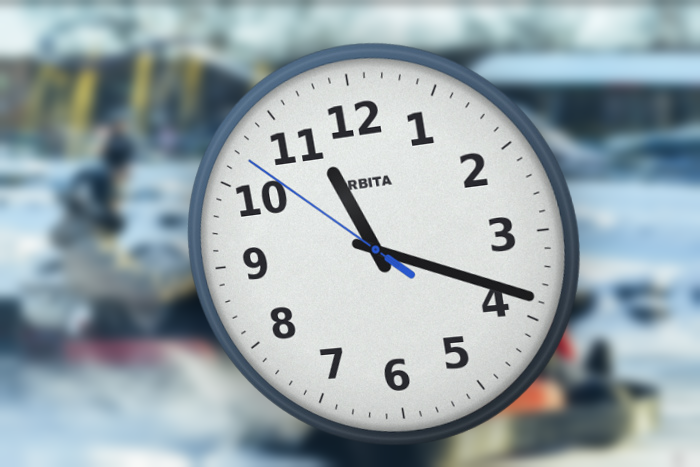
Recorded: 11h18m52s
